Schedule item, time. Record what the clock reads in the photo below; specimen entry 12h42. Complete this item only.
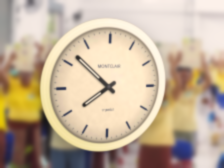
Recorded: 7h52
